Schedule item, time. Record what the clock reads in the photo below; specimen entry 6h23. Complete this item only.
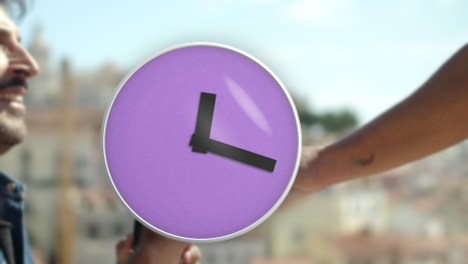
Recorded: 12h18
